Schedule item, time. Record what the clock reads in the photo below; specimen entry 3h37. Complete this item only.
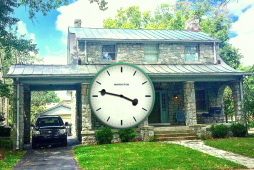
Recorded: 3h47
